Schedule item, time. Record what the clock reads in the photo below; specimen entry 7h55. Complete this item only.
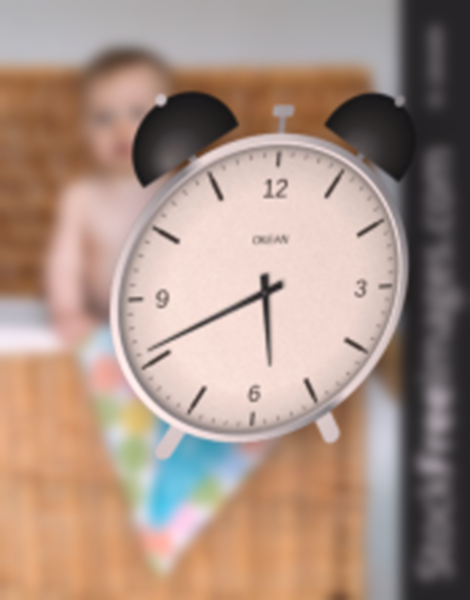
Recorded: 5h41
